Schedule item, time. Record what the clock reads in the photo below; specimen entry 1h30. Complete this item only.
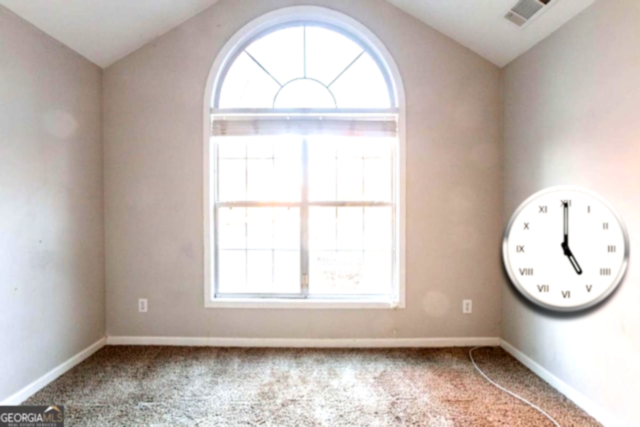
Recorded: 5h00
